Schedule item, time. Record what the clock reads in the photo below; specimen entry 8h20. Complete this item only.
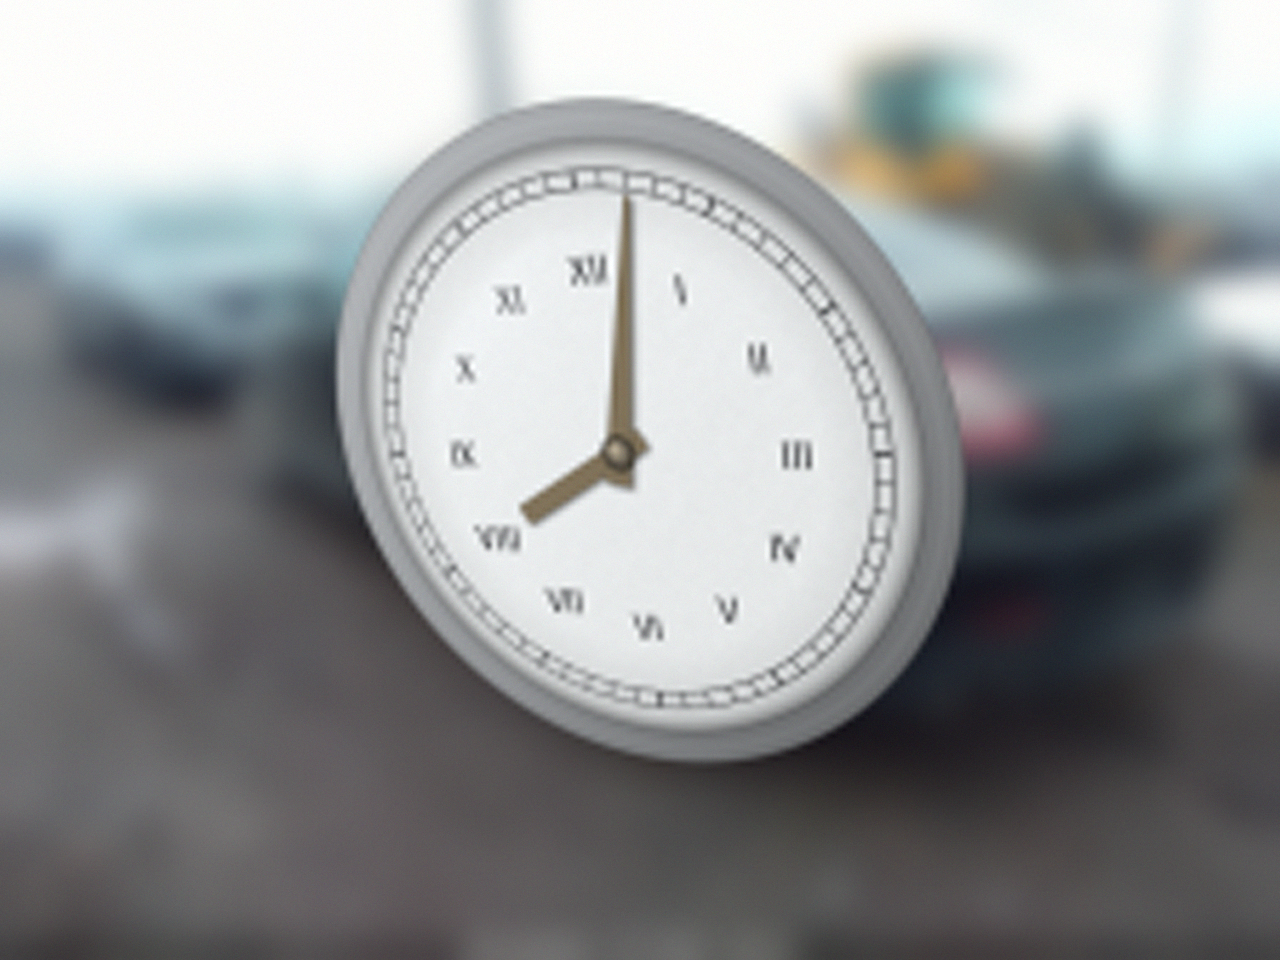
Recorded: 8h02
